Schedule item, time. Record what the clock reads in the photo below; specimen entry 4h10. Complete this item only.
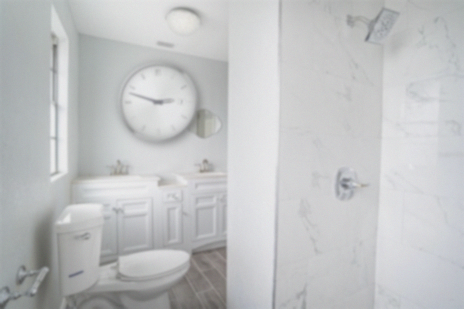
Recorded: 2h48
